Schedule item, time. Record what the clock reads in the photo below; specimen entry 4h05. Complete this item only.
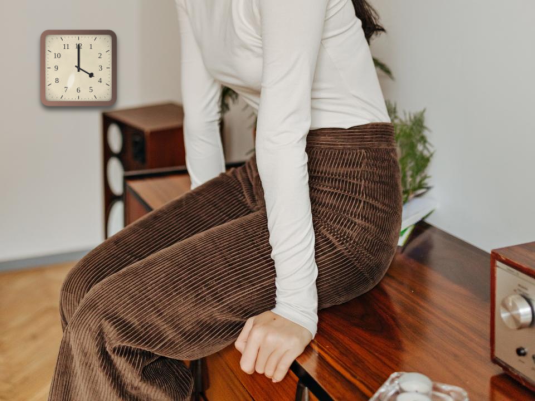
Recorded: 4h00
